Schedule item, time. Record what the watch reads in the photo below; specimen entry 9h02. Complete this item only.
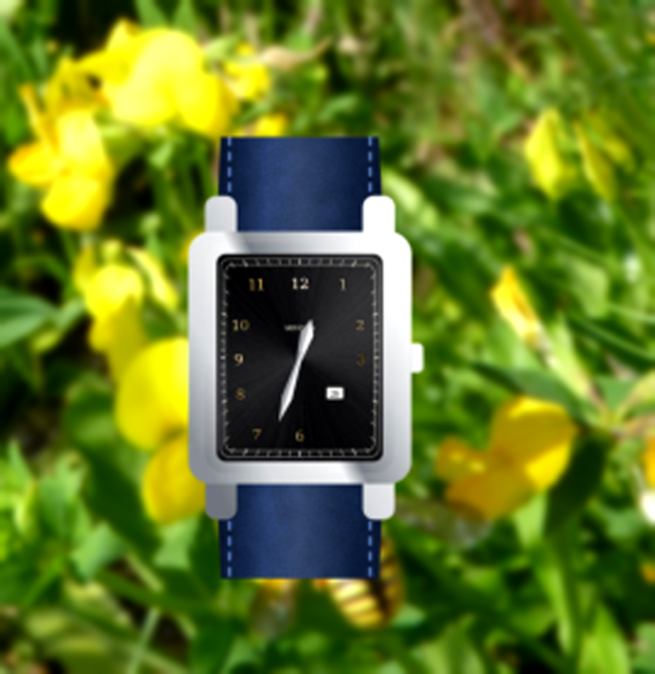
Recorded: 12h33
